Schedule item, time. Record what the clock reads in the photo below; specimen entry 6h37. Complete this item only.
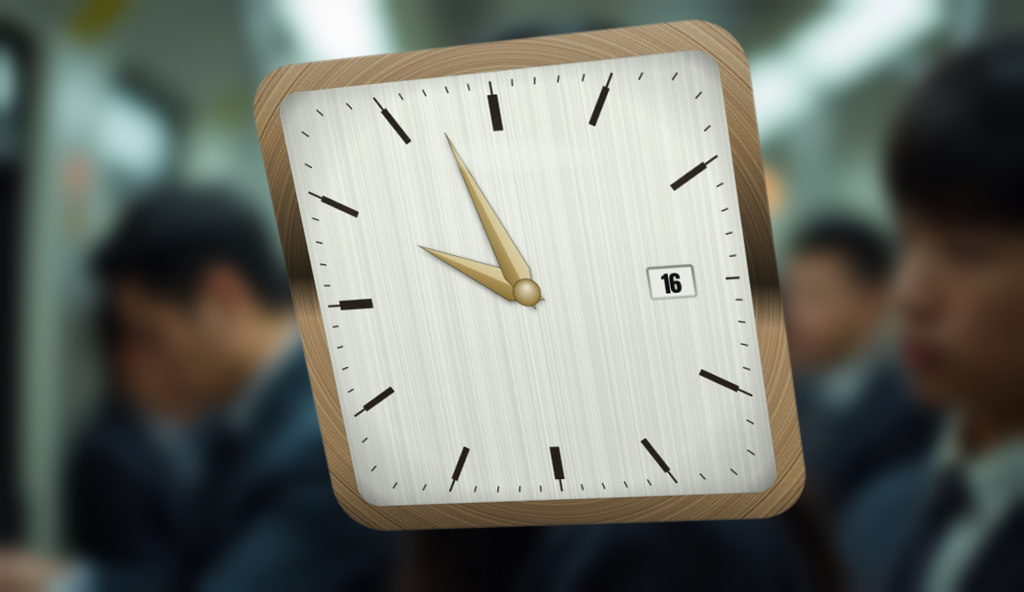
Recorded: 9h57
